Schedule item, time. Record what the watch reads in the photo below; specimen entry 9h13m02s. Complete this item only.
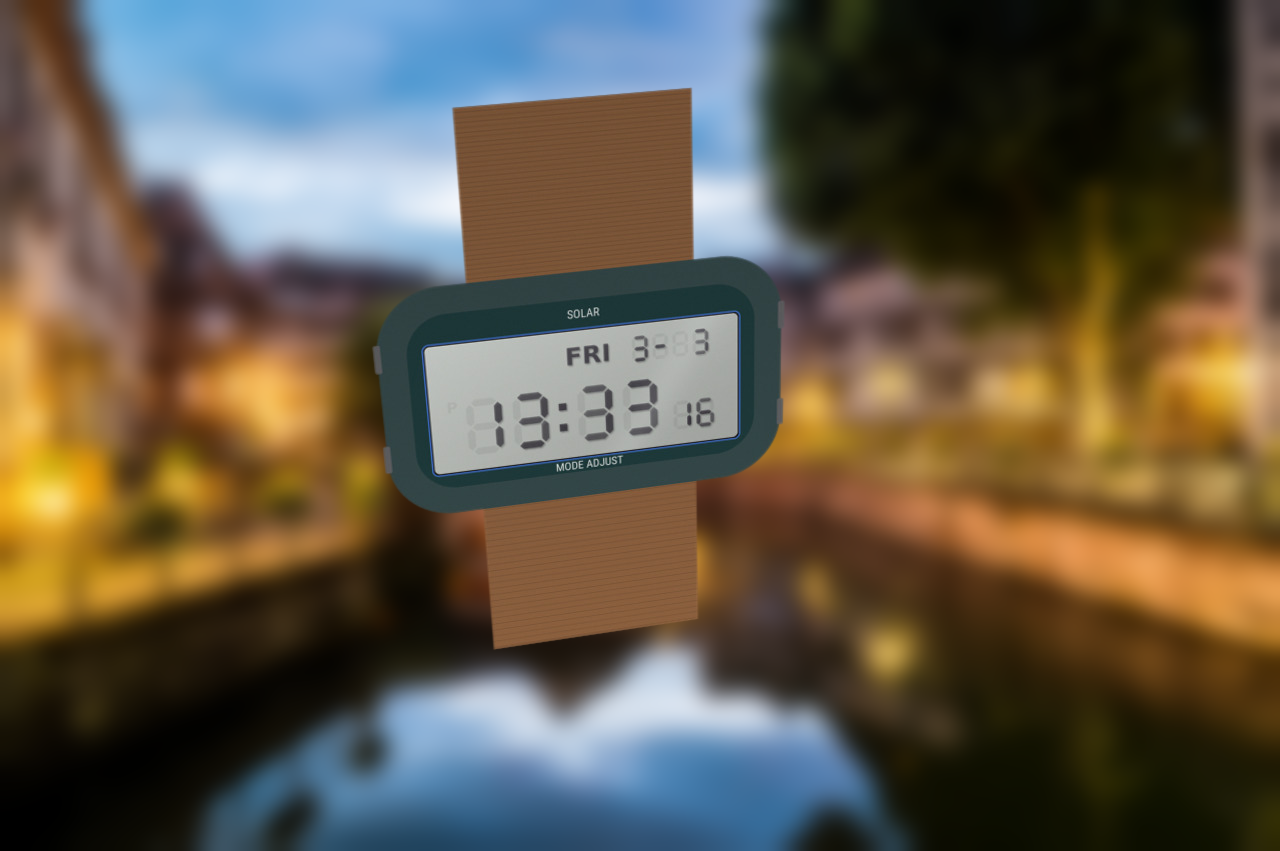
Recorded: 13h33m16s
